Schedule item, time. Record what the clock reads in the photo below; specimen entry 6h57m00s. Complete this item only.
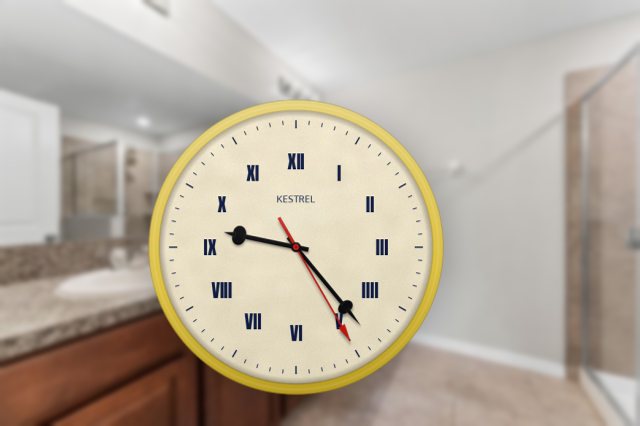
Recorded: 9h23m25s
